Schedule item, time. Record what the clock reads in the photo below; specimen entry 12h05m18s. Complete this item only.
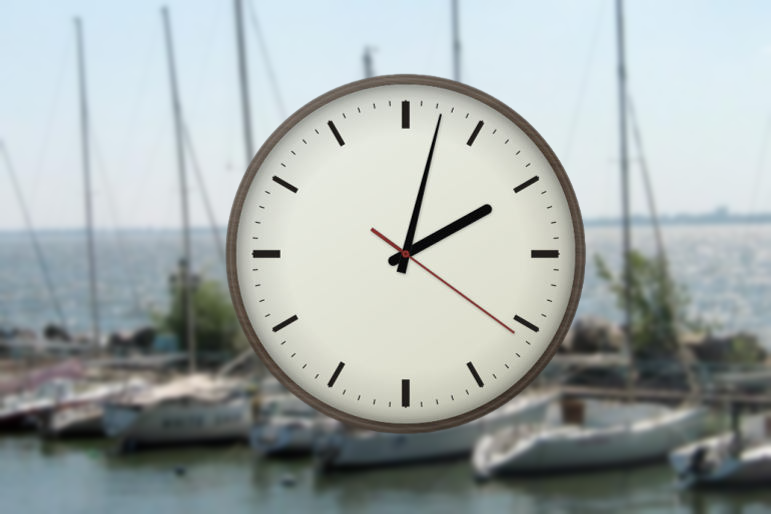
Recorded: 2h02m21s
